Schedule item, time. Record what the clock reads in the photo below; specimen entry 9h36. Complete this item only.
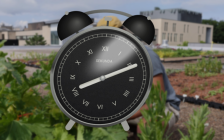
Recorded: 8h11
